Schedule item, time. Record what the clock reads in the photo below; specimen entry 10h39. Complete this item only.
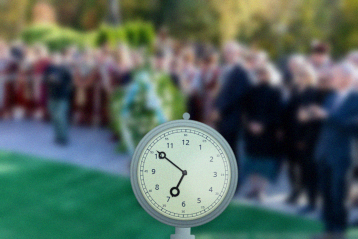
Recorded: 6h51
